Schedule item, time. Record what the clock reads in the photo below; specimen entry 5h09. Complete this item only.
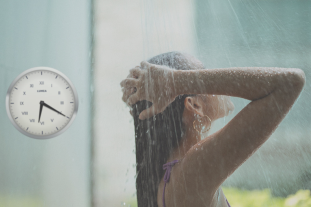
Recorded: 6h20
